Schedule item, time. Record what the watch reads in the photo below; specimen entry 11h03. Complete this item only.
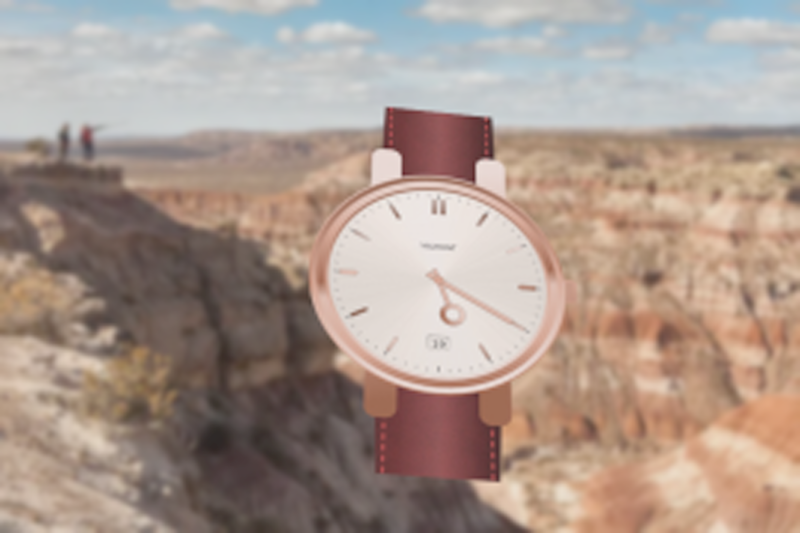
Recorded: 5h20
